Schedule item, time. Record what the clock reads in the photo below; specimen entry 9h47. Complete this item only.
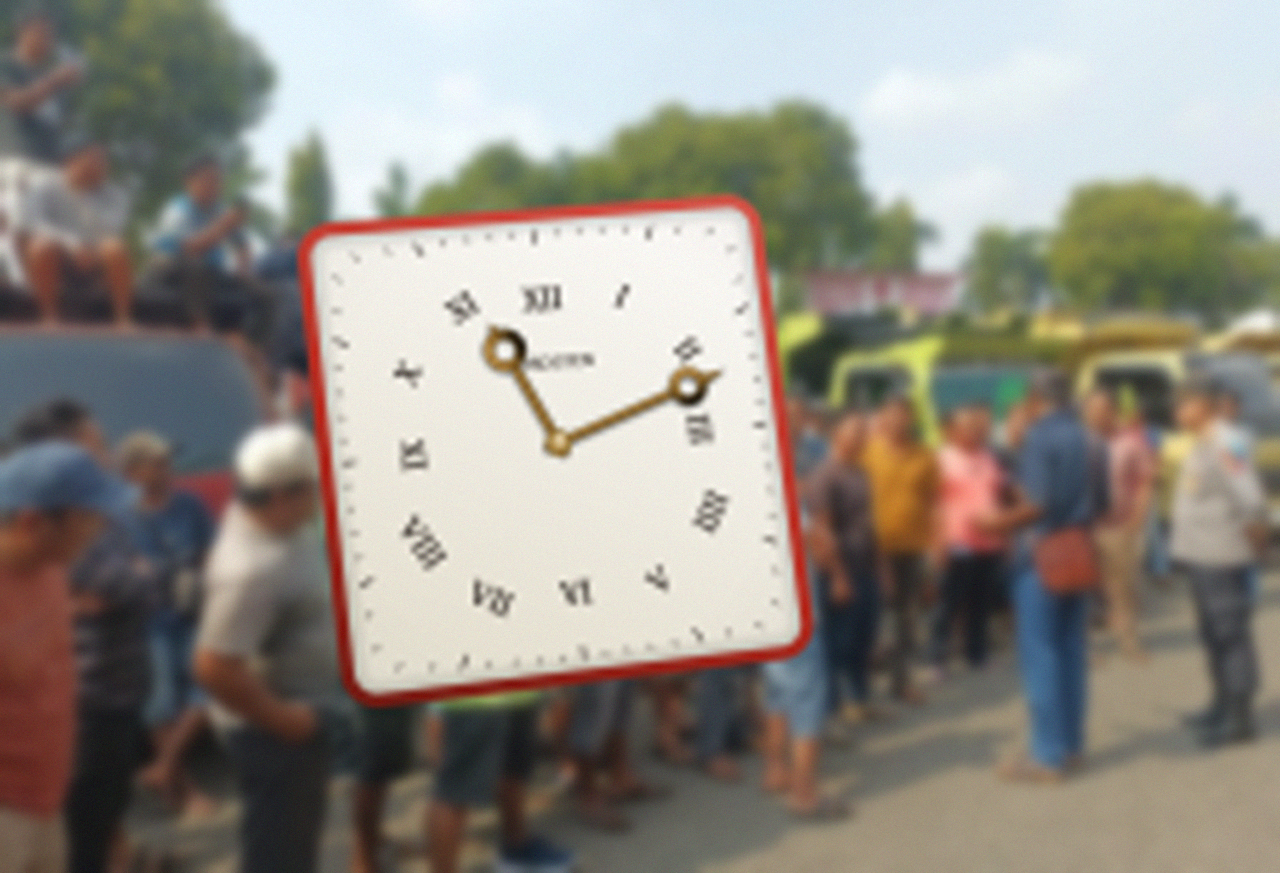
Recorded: 11h12
